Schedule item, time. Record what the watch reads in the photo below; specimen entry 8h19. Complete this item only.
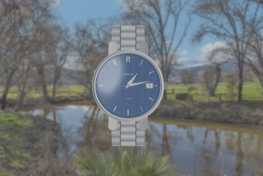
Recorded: 1h13
